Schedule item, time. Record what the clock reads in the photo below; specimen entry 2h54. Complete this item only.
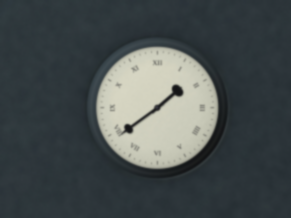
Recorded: 1h39
